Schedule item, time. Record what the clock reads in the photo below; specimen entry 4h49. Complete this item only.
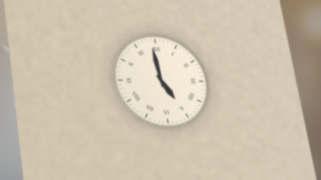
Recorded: 4h59
